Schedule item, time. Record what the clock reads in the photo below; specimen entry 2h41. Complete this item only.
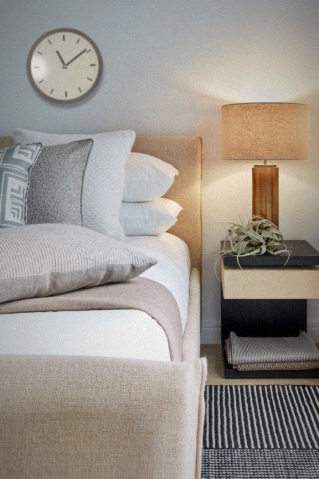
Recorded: 11h09
